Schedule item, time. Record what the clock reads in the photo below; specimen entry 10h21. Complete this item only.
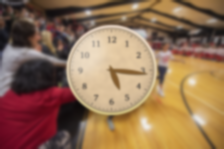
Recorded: 5h16
